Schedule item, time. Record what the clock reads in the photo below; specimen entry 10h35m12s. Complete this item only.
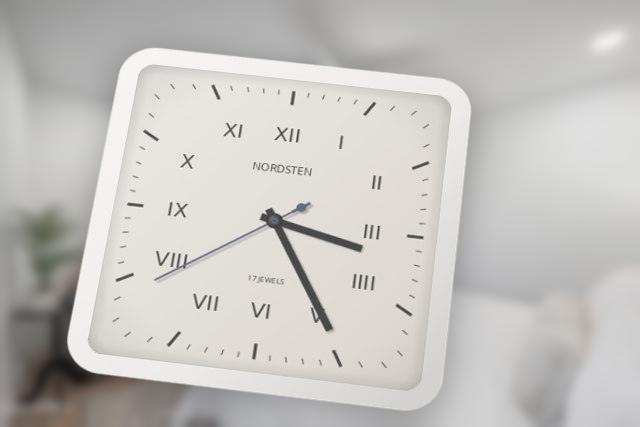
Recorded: 3h24m39s
